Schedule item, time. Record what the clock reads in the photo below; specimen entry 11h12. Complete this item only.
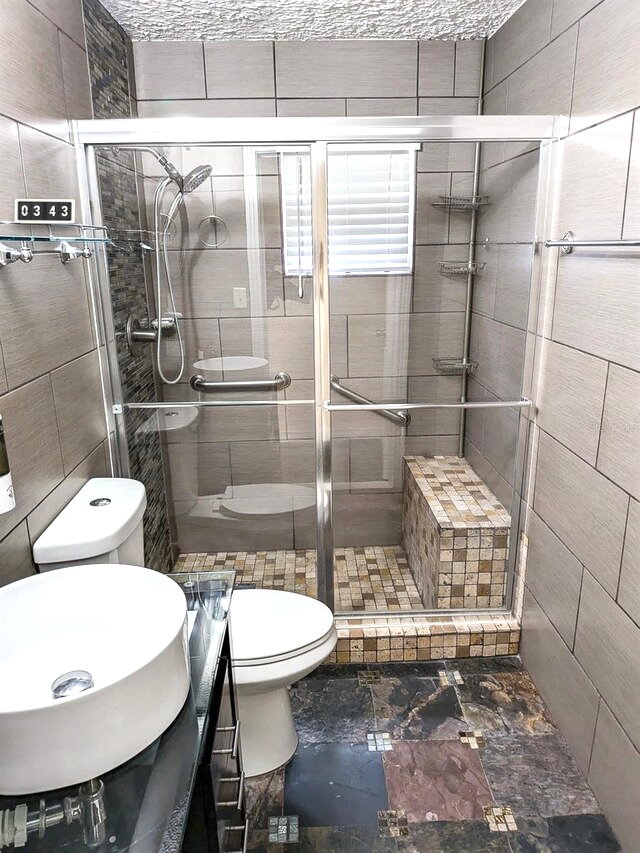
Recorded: 3h43
